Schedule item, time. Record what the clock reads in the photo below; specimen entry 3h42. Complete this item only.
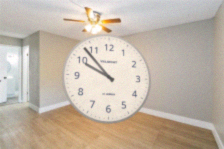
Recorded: 9h53
